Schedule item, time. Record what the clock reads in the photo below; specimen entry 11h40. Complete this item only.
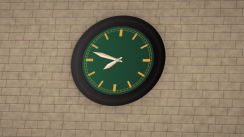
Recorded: 7h48
